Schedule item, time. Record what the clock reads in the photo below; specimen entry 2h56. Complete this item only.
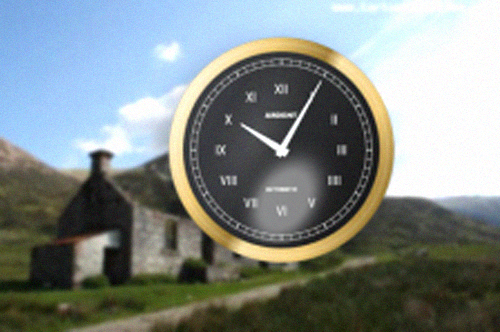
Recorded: 10h05
